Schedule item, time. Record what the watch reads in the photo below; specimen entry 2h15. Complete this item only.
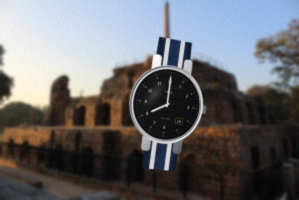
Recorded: 8h00
